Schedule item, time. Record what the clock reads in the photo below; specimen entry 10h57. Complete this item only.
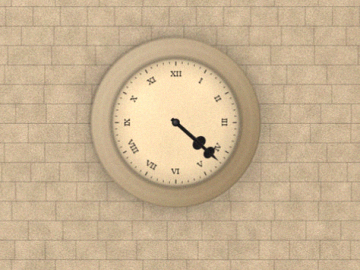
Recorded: 4h22
